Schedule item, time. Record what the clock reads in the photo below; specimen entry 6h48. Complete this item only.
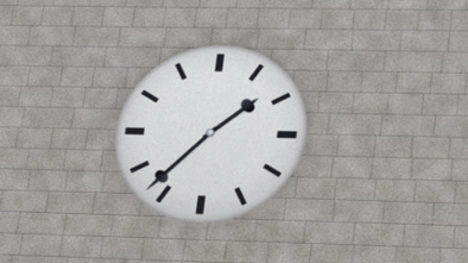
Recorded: 1h37
